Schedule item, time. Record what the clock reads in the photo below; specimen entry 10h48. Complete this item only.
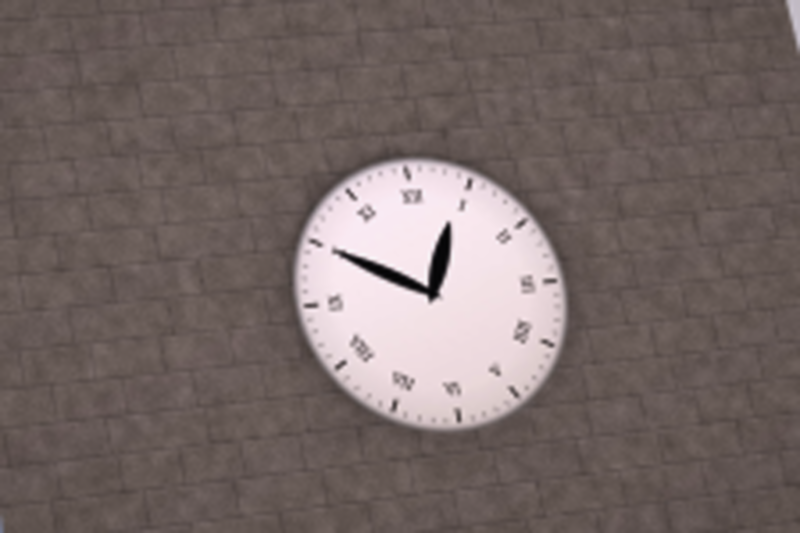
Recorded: 12h50
